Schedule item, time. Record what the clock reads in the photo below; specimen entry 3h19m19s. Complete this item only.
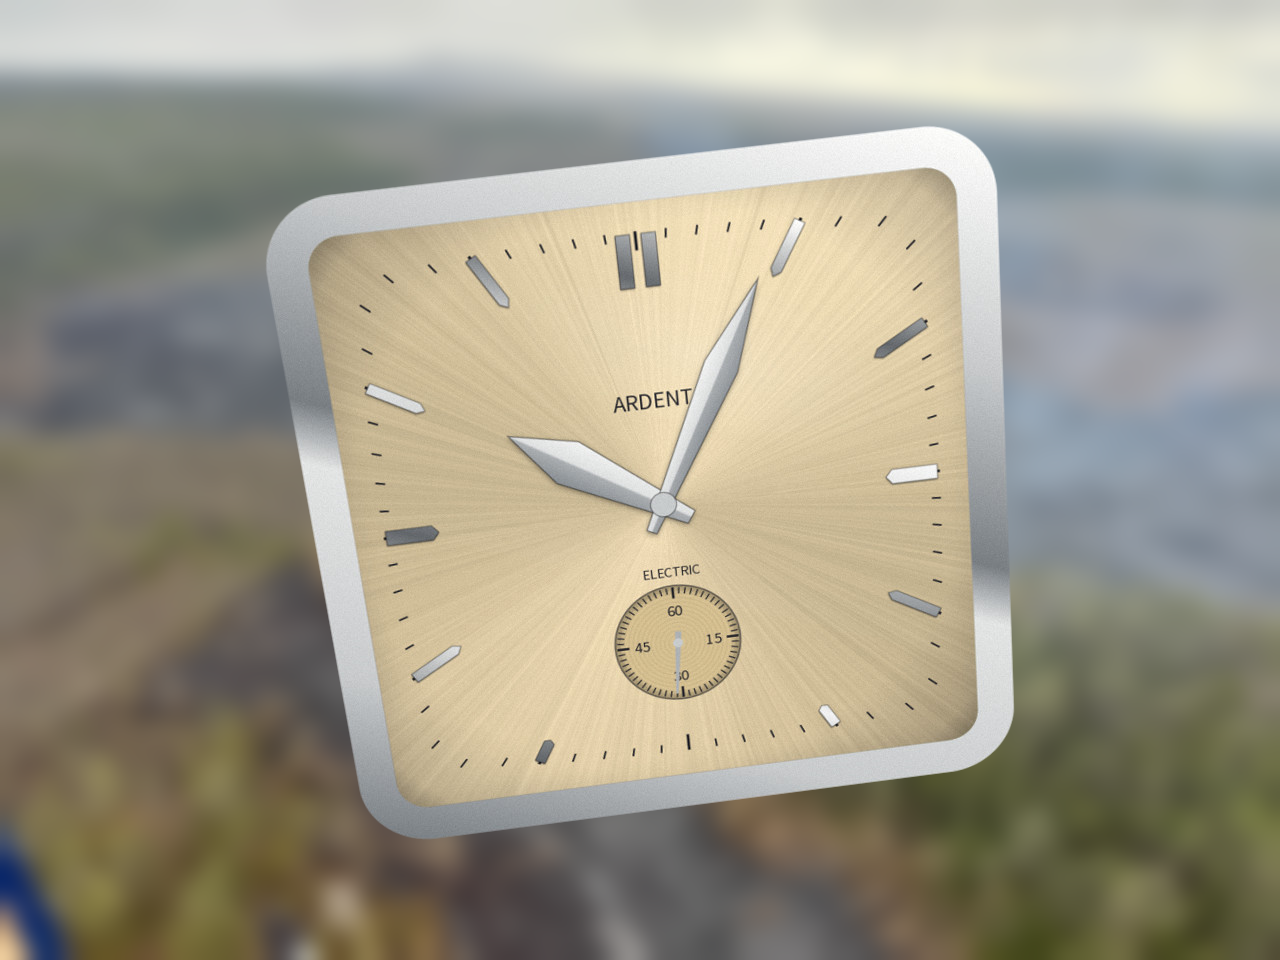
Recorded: 10h04m31s
